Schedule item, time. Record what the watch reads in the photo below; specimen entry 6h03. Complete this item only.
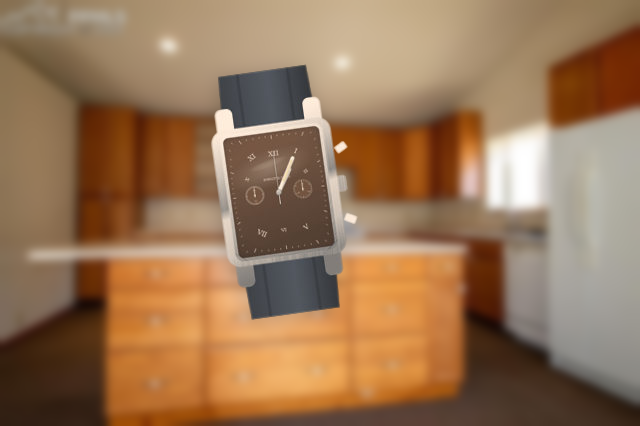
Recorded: 1h05
